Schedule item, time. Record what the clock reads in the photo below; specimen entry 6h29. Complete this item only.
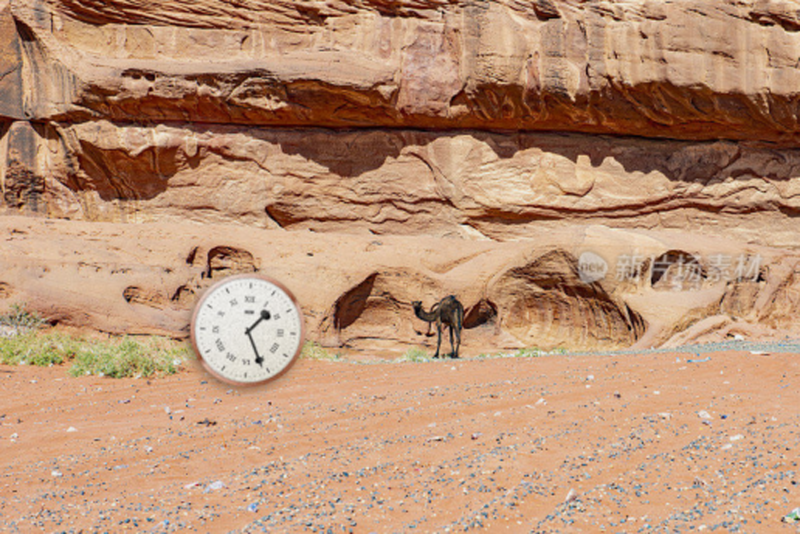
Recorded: 1h26
